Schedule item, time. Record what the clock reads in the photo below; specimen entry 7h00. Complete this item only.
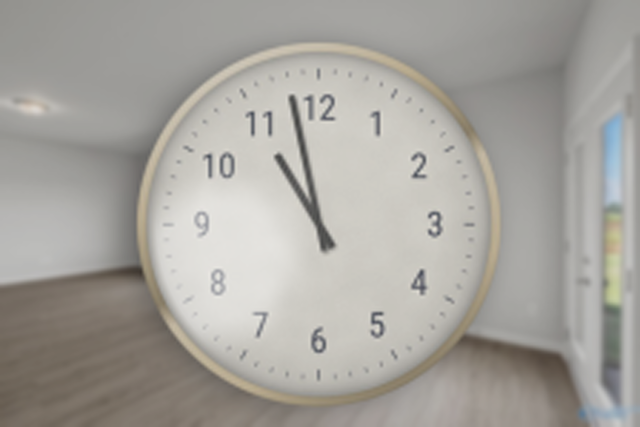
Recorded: 10h58
